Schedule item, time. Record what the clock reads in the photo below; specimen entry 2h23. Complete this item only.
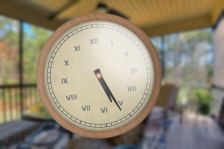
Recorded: 5h26
